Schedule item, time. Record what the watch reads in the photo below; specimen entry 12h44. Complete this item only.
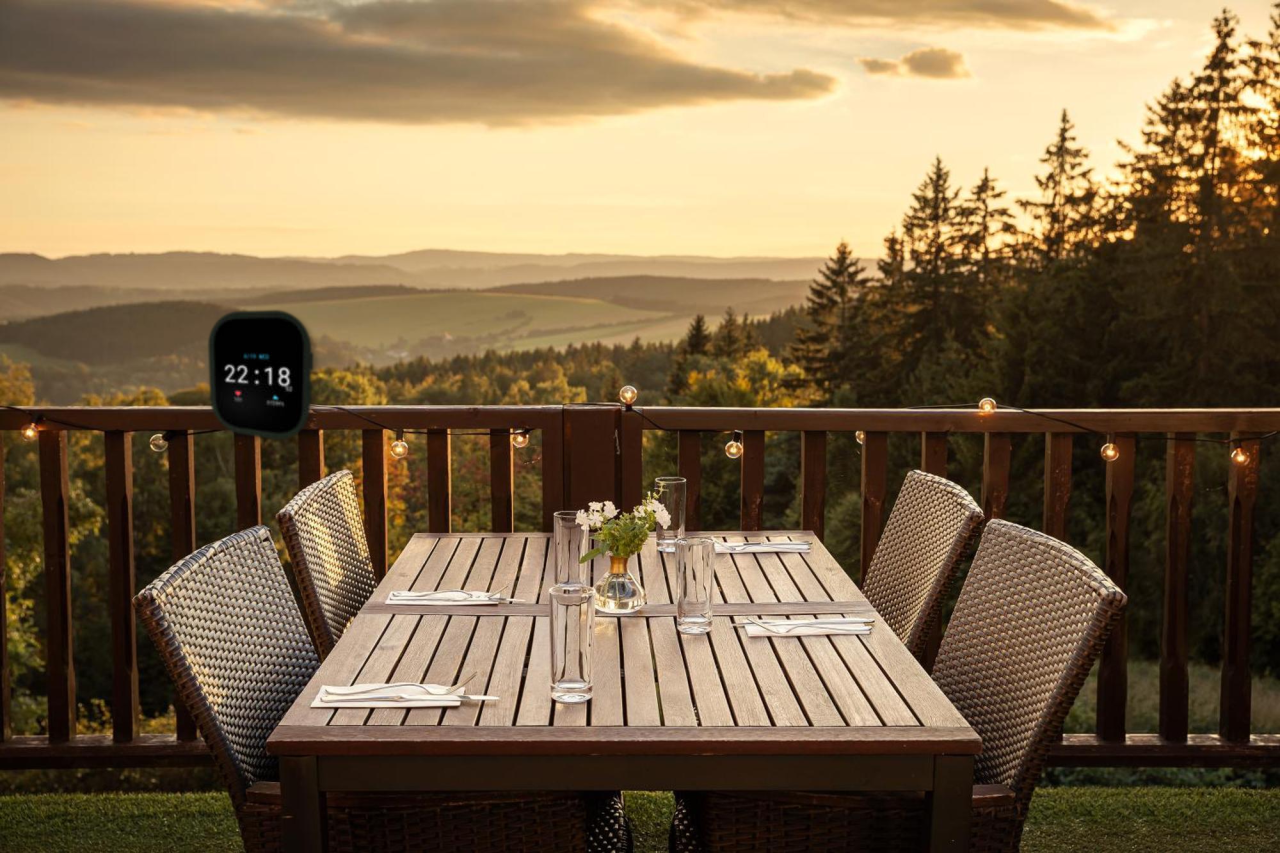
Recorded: 22h18
